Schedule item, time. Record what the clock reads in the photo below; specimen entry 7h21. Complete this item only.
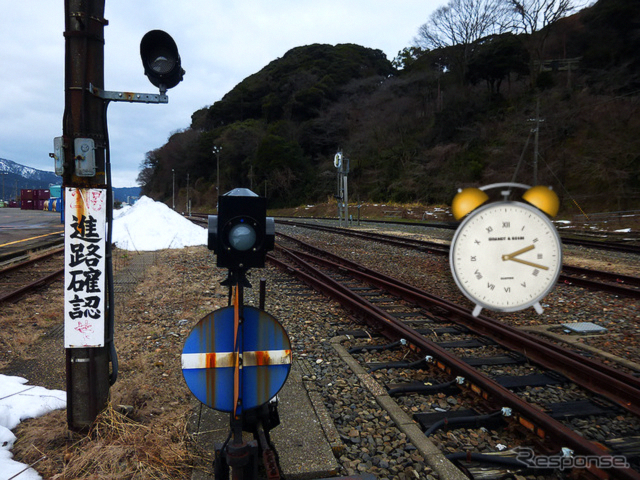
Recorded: 2h18
